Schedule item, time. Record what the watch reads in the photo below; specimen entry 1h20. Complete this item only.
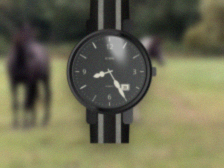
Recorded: 8h25
